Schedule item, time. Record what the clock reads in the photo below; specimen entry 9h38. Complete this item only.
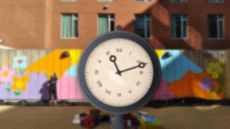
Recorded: 11h12
